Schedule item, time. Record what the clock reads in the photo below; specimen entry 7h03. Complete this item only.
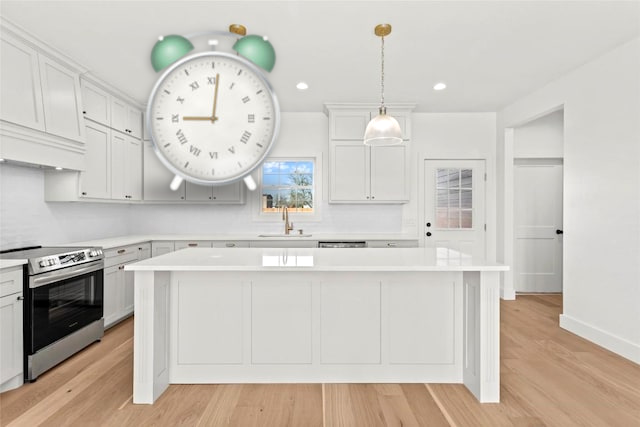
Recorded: 9h01
